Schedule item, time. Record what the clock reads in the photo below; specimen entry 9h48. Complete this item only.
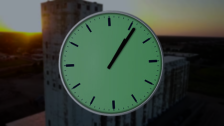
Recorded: 1h06
